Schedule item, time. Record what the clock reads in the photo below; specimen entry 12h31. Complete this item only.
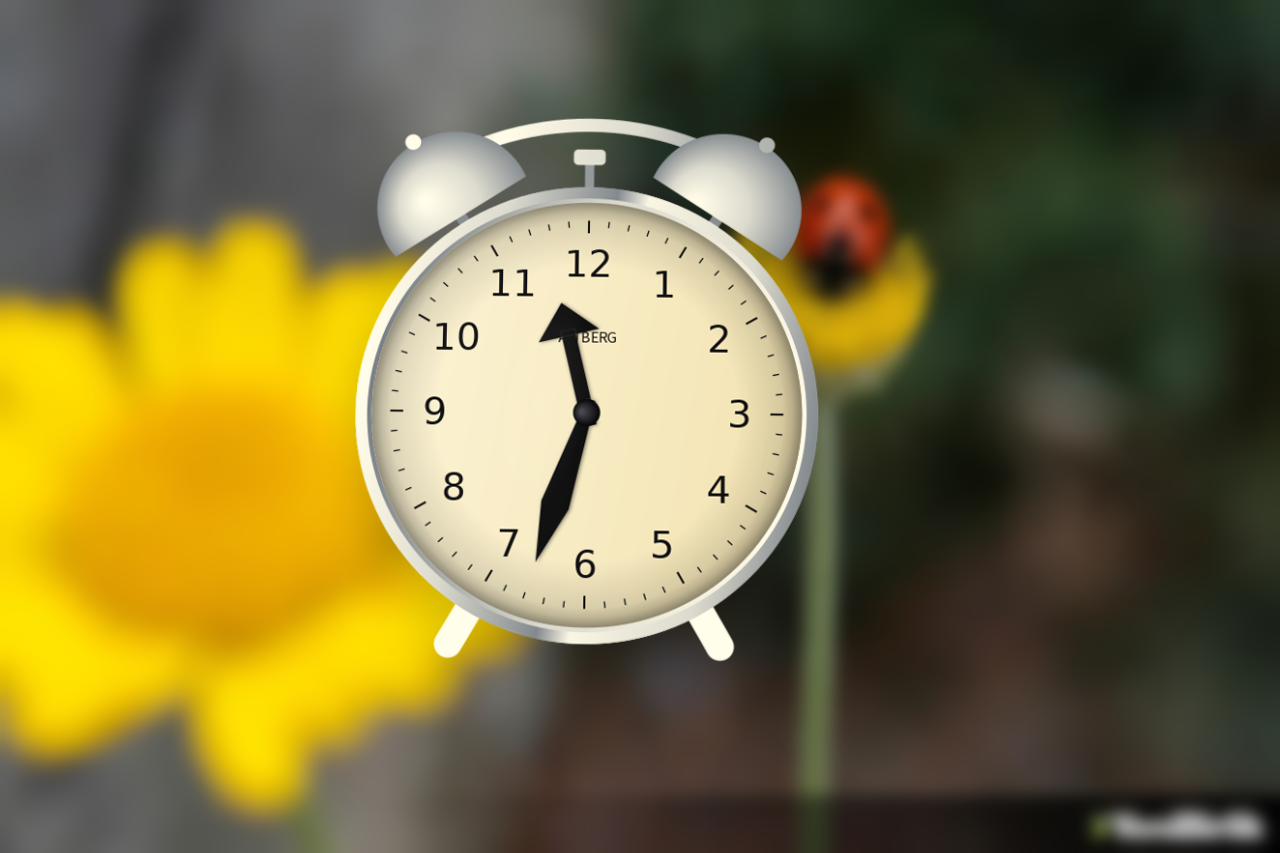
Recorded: 11h33
